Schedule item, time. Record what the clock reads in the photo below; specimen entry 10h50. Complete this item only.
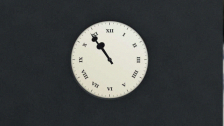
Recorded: 10h54
